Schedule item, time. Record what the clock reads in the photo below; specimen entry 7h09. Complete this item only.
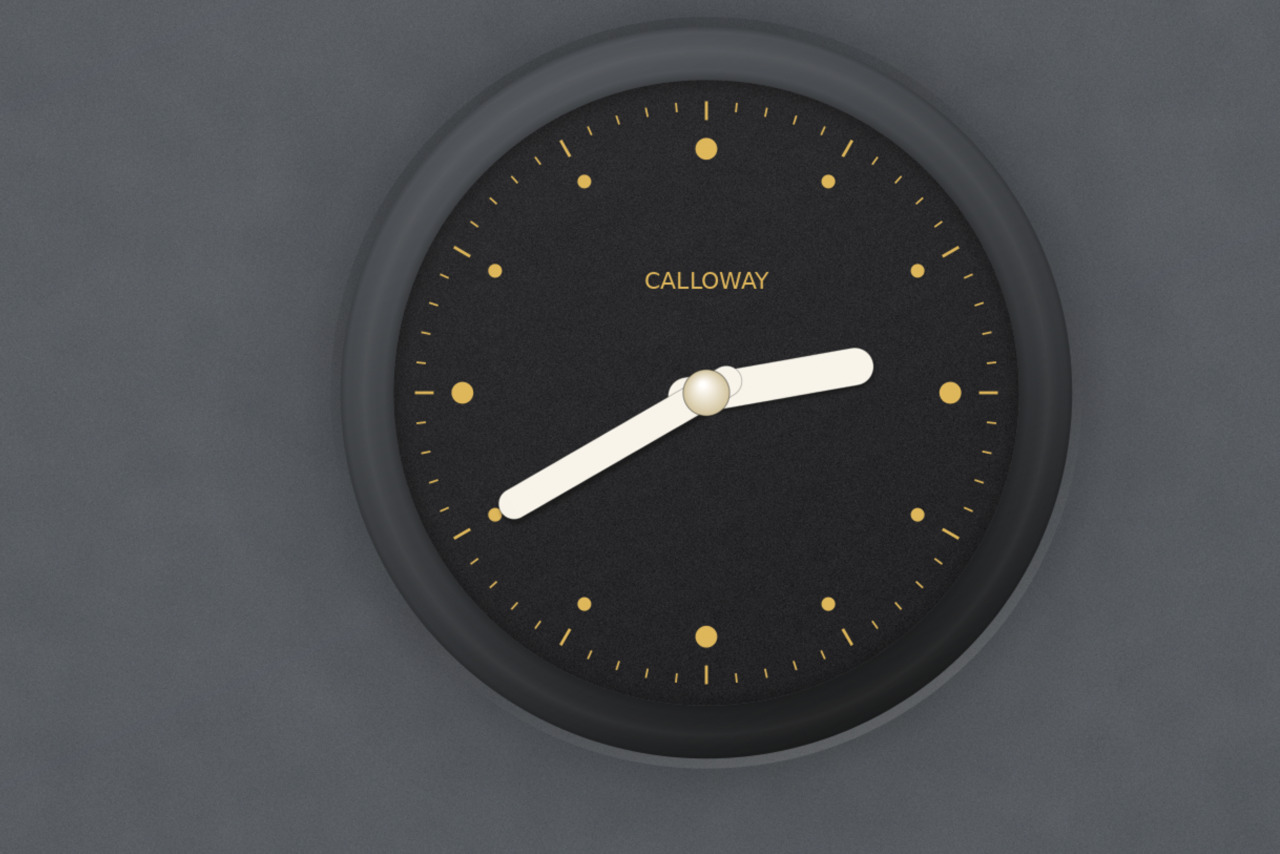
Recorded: 2h40
